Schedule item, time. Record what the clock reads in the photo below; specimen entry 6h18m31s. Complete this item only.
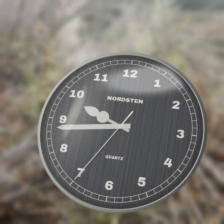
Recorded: 9h43m35s
